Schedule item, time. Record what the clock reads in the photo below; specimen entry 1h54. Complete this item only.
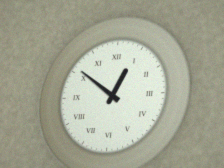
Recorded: 12h51
